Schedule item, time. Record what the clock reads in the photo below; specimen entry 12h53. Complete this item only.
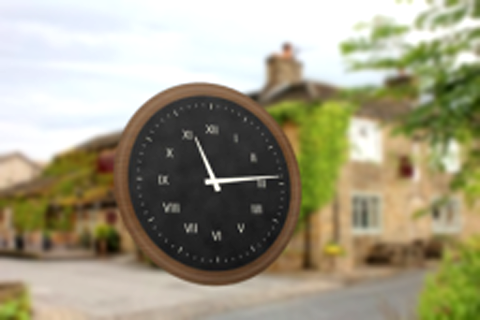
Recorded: 11h14
